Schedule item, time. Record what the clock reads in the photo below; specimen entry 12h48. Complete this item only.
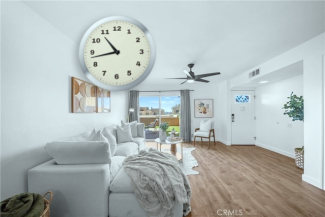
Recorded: 10h43
